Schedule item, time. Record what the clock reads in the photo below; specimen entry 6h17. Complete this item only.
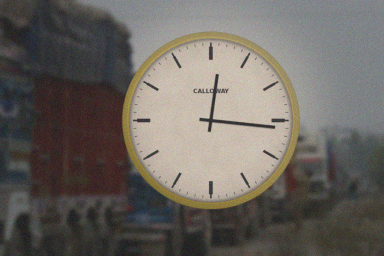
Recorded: 12h16
